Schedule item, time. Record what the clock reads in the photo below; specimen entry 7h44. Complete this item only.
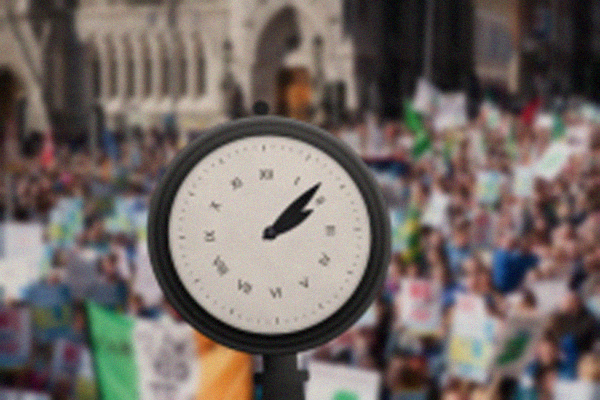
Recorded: 2h08
